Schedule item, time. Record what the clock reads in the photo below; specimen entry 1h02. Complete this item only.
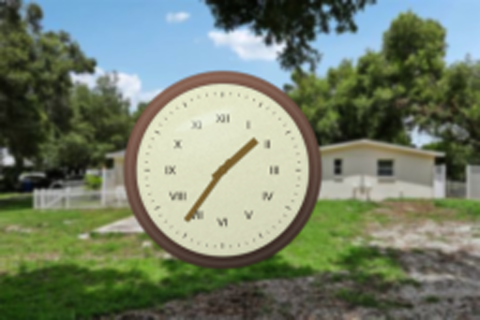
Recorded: 1h36
